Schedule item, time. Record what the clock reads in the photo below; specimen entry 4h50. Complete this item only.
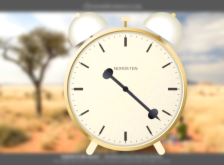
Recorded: 10h22
